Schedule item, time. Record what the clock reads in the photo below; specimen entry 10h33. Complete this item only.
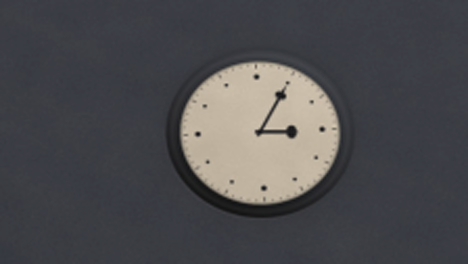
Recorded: 3h05
